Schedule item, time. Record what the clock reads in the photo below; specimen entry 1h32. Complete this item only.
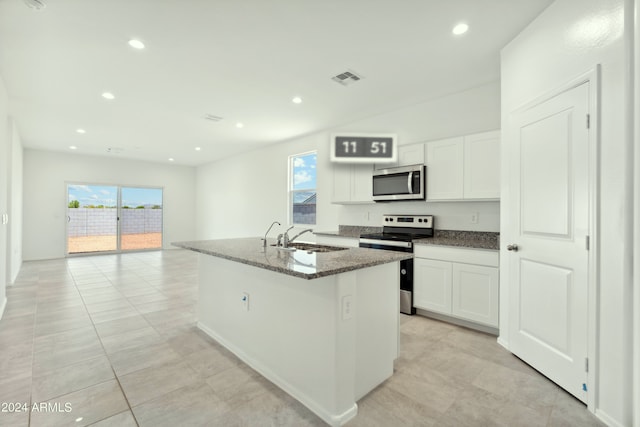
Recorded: 11h51
